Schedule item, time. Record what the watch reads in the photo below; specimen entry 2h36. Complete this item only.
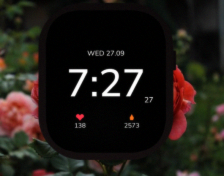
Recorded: 7h27
